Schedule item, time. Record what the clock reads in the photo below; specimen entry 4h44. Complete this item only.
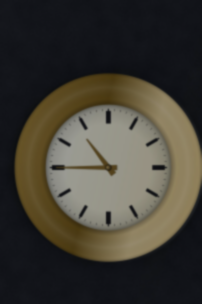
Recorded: 10h45
